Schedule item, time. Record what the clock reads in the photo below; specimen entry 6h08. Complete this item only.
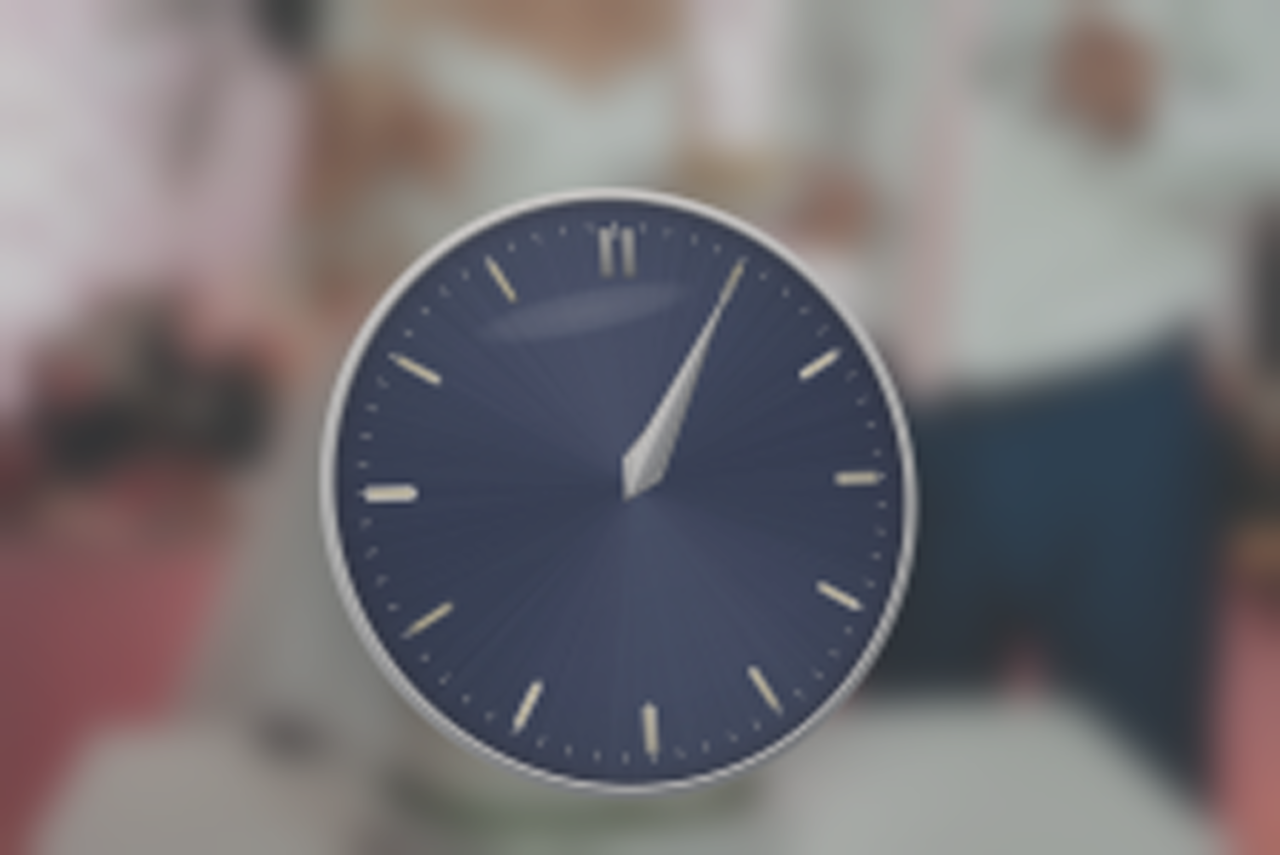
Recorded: 1h05
